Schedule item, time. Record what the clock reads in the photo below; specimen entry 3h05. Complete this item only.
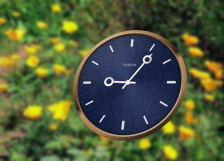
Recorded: 9h06
